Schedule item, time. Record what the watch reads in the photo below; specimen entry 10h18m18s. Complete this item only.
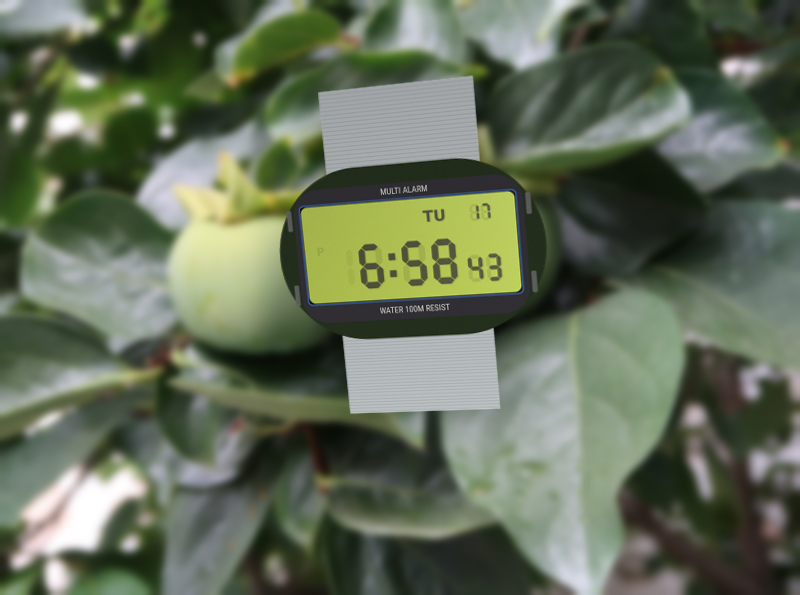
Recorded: 6h58m43s
